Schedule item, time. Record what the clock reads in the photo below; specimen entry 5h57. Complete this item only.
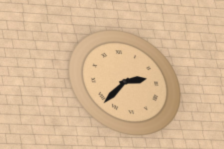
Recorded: 2h38
